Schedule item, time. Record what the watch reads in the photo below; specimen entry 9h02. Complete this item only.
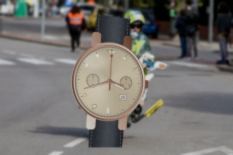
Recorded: 3h42
